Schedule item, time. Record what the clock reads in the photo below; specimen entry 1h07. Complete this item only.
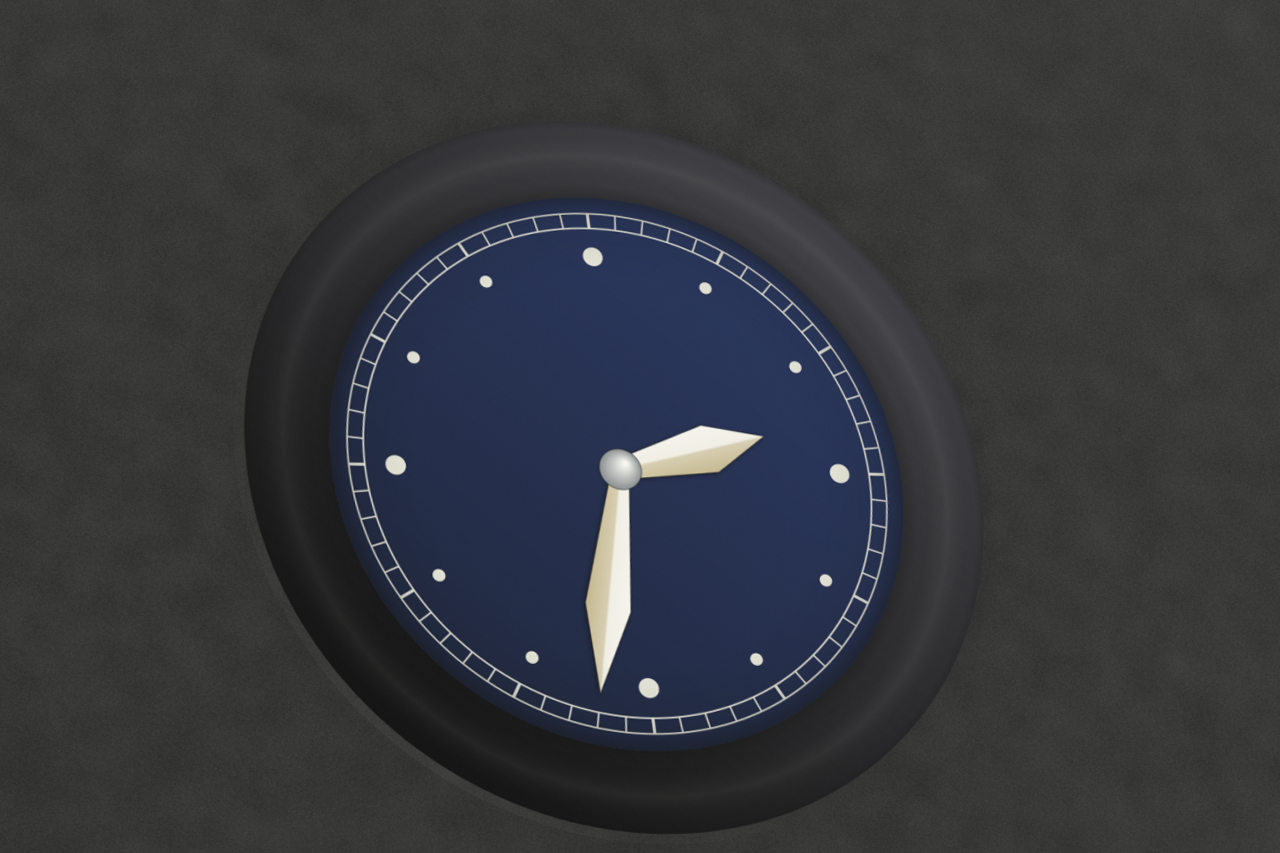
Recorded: 2h32
